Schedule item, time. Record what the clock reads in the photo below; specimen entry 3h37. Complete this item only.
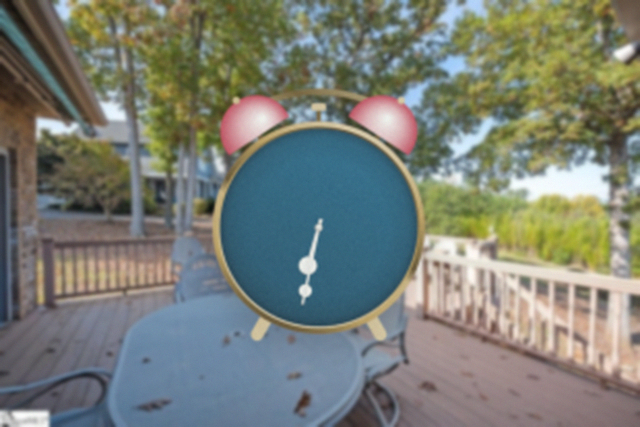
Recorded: 6h32
